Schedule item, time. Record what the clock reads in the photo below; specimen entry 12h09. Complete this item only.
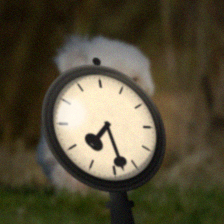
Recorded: 7h28
